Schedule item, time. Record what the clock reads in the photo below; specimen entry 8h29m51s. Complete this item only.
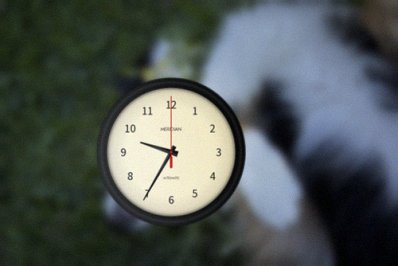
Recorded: 9h35m00s
